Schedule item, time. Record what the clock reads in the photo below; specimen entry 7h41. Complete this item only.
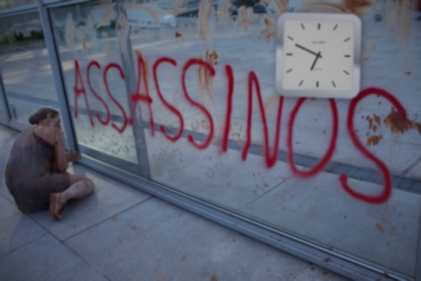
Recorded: 6h49
